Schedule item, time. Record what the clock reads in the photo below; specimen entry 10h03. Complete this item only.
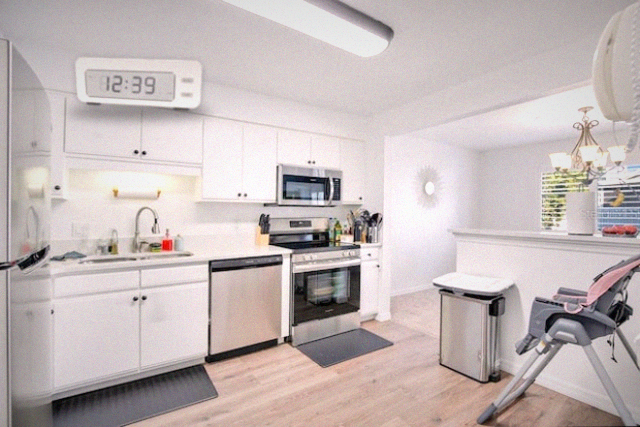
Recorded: 12h39
